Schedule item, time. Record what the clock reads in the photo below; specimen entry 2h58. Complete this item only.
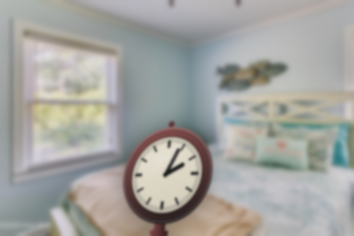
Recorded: 2h04
